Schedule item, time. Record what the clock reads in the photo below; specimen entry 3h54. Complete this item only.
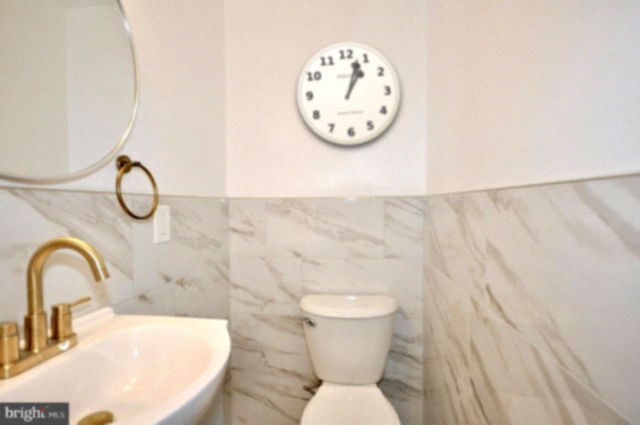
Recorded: 1h03
